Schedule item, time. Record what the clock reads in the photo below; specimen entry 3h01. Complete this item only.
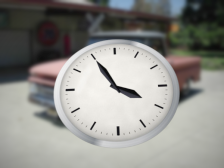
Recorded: 3h55
